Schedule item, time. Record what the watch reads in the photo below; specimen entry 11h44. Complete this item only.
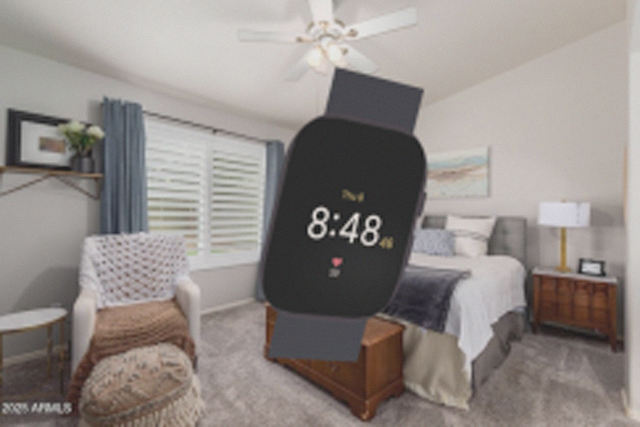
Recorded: 8h48
